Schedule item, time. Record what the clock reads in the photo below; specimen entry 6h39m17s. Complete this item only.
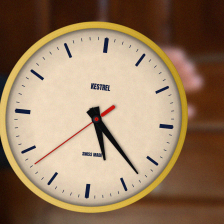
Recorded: 5h22m38s
